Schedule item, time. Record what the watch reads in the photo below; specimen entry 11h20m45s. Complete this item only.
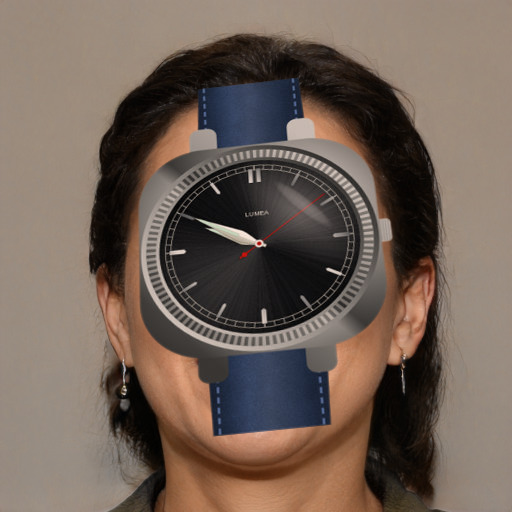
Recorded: 9h50m09s
